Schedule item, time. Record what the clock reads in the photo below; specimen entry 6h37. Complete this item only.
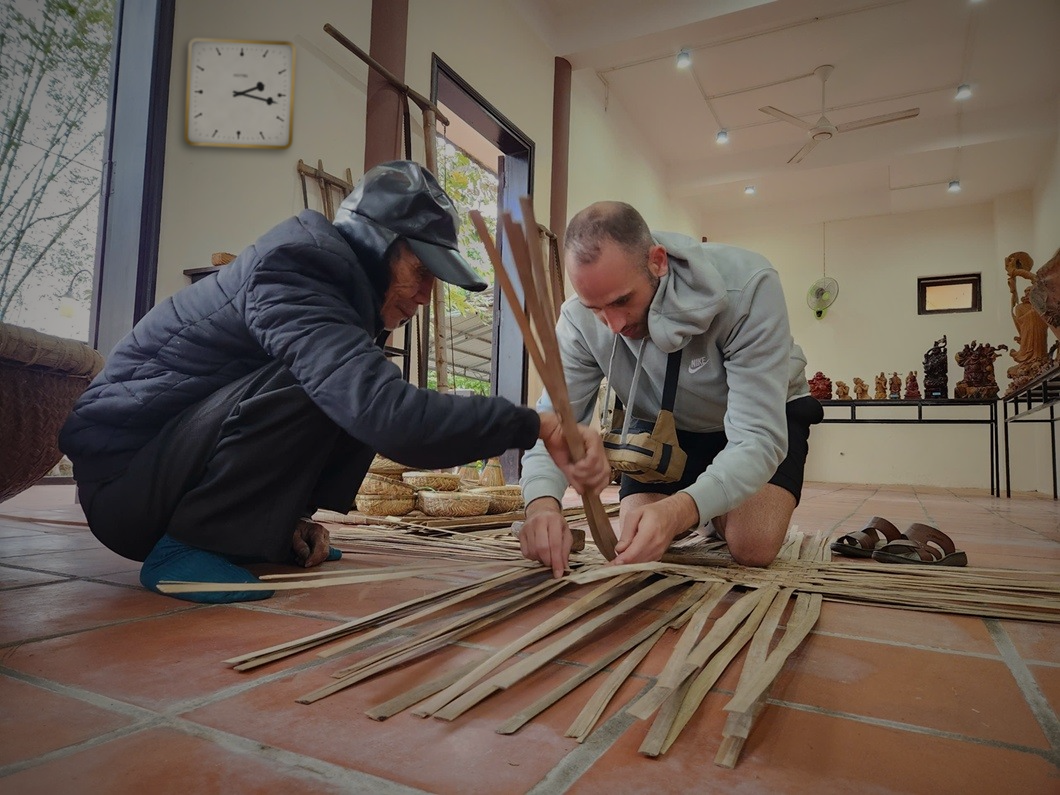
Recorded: 2h17
